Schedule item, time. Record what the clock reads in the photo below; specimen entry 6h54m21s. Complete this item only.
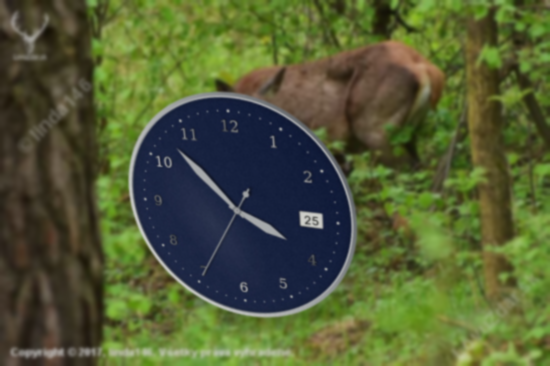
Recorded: 3h52m35s
